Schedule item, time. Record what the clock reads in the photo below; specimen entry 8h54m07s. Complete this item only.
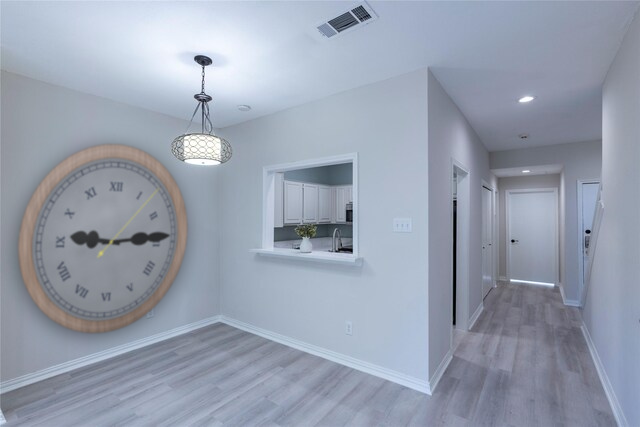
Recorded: 9h14m07s
